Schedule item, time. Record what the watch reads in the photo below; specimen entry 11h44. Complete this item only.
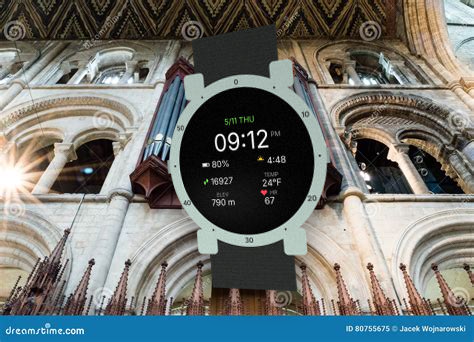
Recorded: 9h12
